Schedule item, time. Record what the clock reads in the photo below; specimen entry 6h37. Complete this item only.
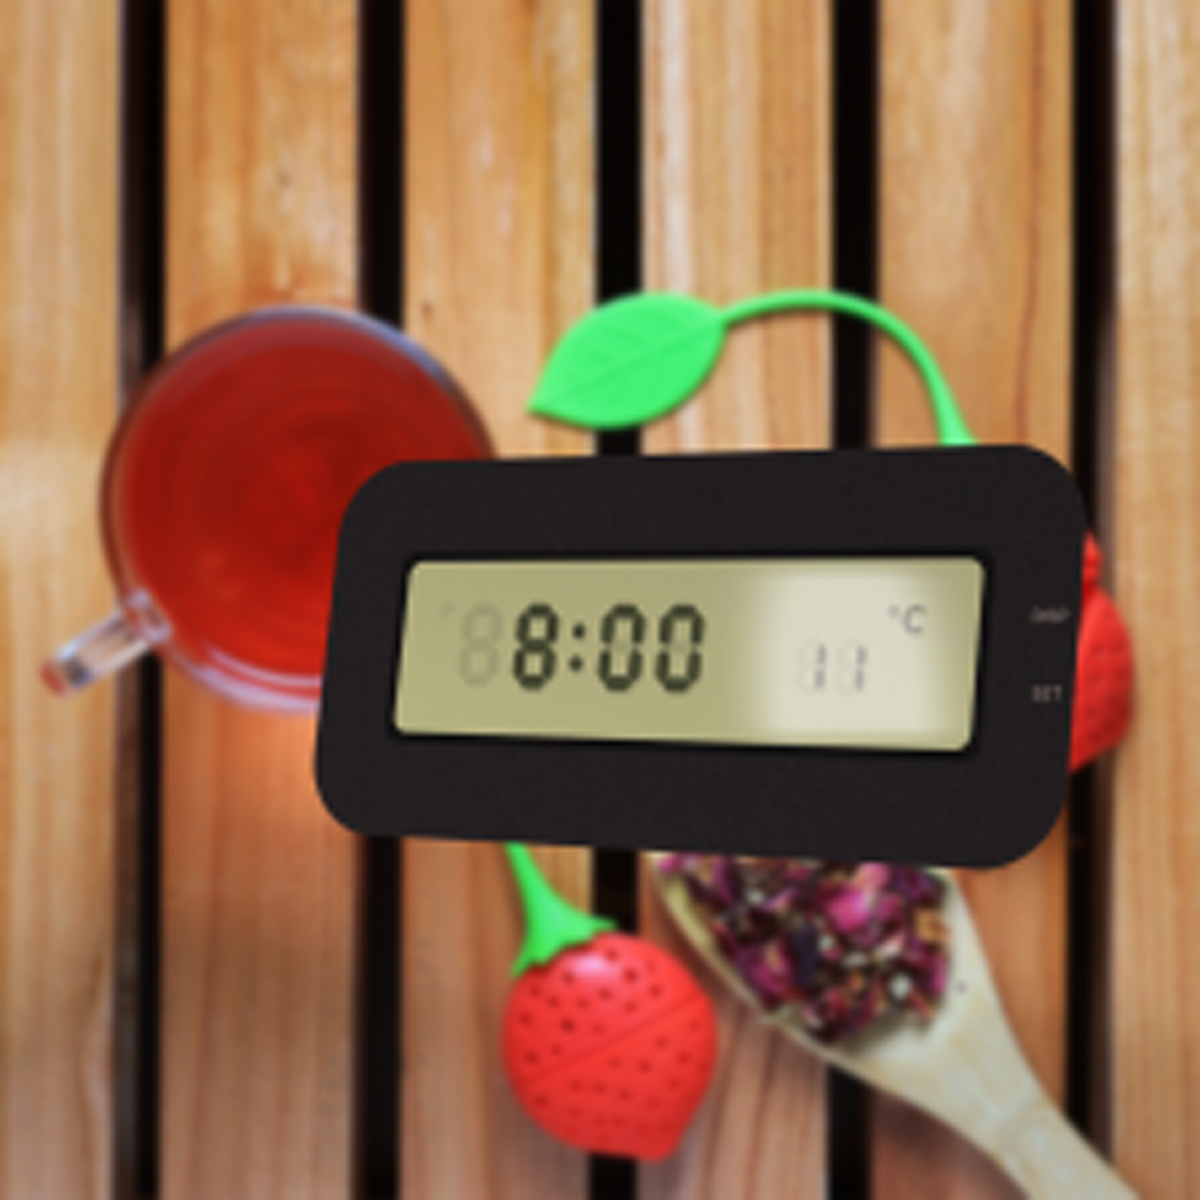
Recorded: 8h00
